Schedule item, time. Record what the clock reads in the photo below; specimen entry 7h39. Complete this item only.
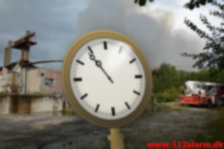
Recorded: 10h54
